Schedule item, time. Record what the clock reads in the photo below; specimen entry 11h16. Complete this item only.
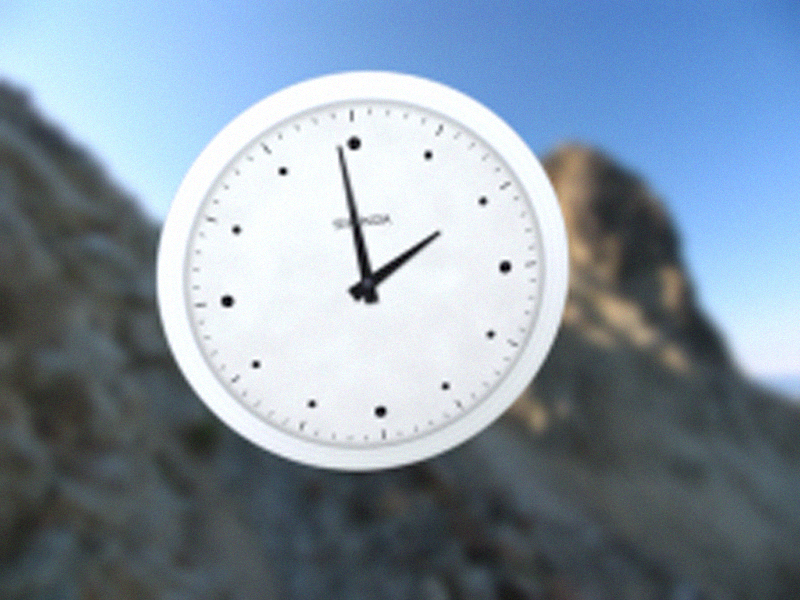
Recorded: 1h59
